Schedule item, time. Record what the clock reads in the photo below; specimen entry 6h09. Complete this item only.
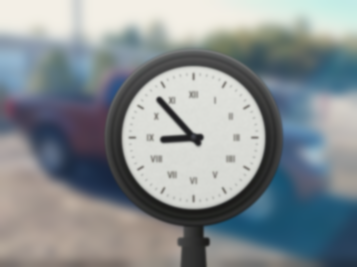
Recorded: 8h53
